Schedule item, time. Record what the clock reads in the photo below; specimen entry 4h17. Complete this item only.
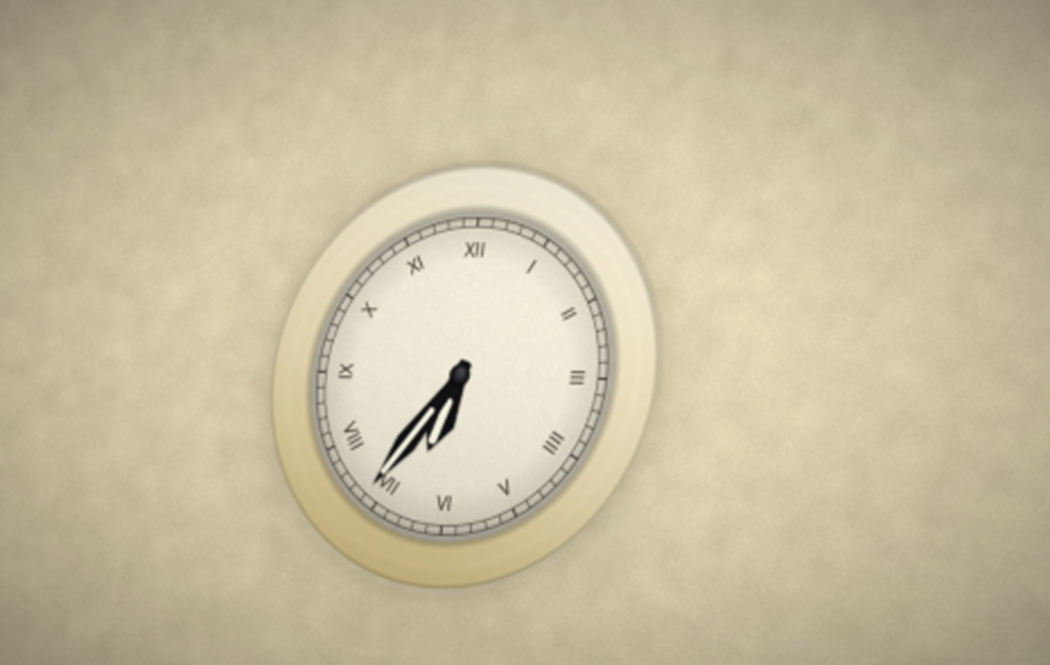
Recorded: 6h36
